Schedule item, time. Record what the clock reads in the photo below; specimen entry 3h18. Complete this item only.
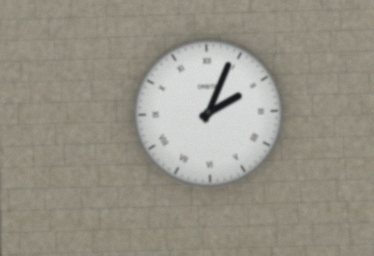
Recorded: 2h04
